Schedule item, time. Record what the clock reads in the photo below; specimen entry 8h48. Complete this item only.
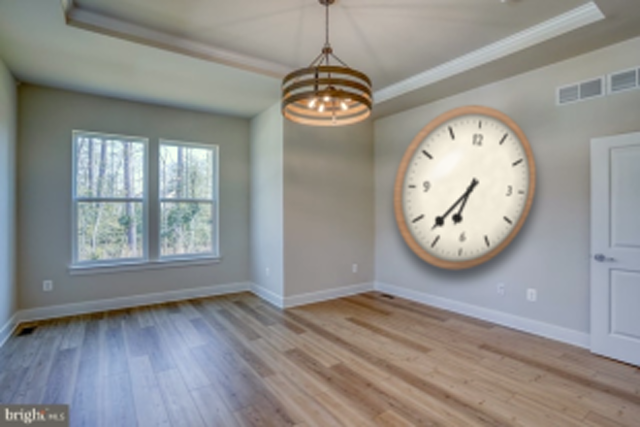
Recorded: 6h37
